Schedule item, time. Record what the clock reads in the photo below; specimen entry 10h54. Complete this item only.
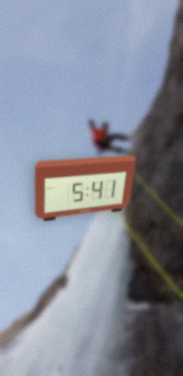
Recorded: 5h41
